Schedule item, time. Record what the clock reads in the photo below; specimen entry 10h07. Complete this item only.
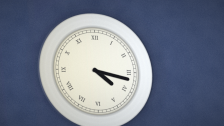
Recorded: 4h17
